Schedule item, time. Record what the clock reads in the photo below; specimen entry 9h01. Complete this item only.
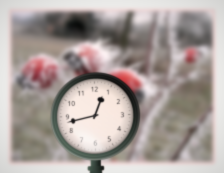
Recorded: 12h43
